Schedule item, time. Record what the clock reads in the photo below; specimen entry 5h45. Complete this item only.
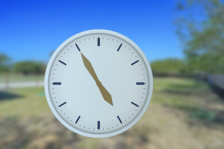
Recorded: 4h55
